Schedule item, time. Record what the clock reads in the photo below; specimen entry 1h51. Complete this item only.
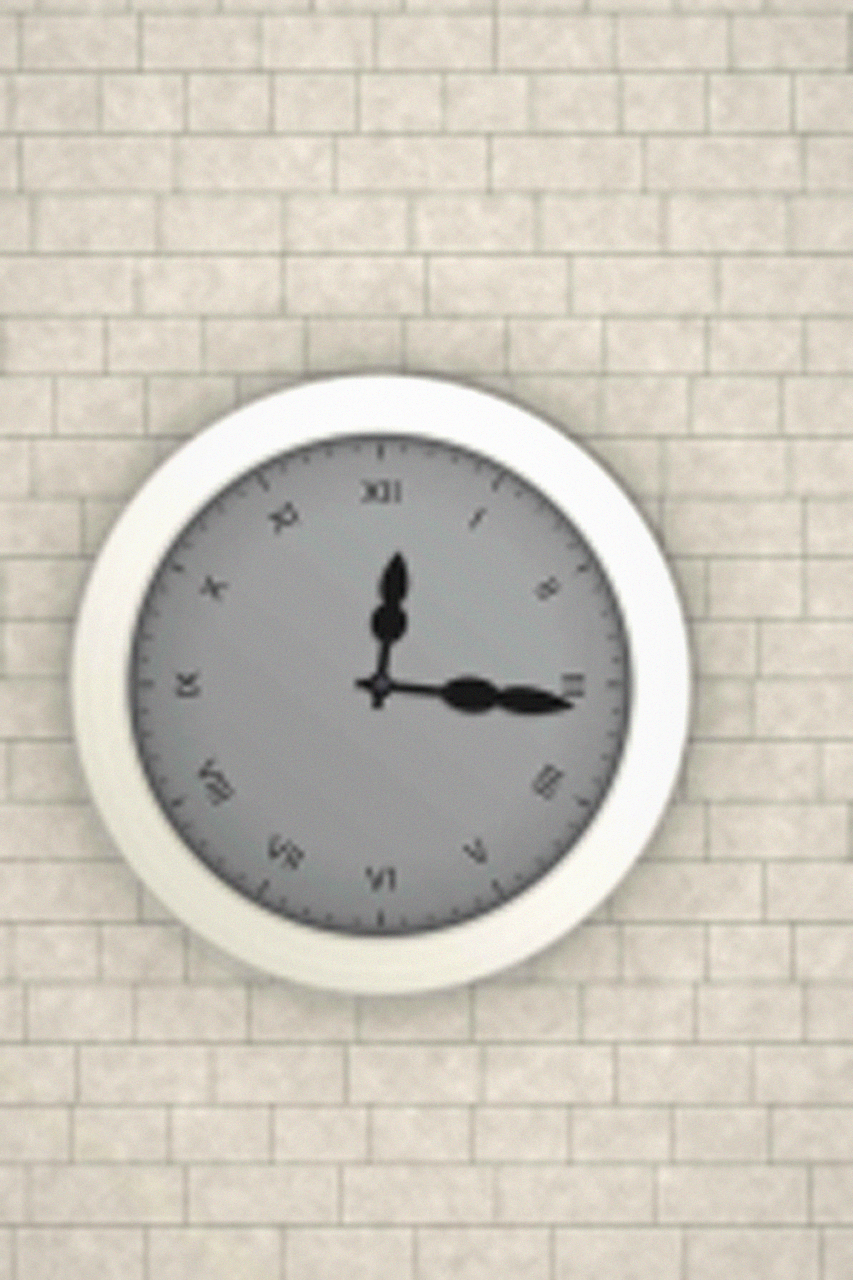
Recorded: 12h16
